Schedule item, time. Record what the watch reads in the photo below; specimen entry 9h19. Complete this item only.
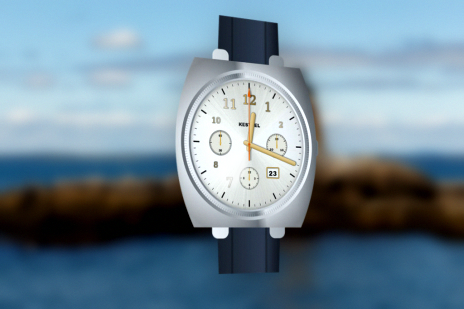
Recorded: 12h18
